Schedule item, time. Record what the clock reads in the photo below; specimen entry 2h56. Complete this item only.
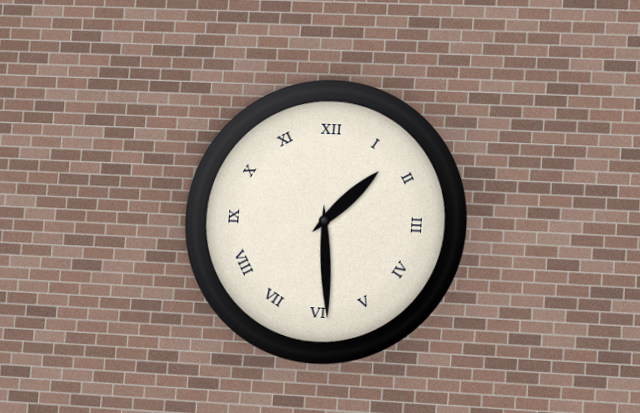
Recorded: 1h29
